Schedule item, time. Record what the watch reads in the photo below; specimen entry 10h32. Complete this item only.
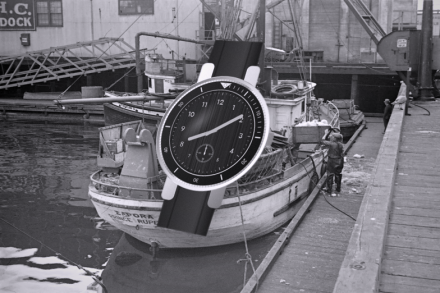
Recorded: 8h09
